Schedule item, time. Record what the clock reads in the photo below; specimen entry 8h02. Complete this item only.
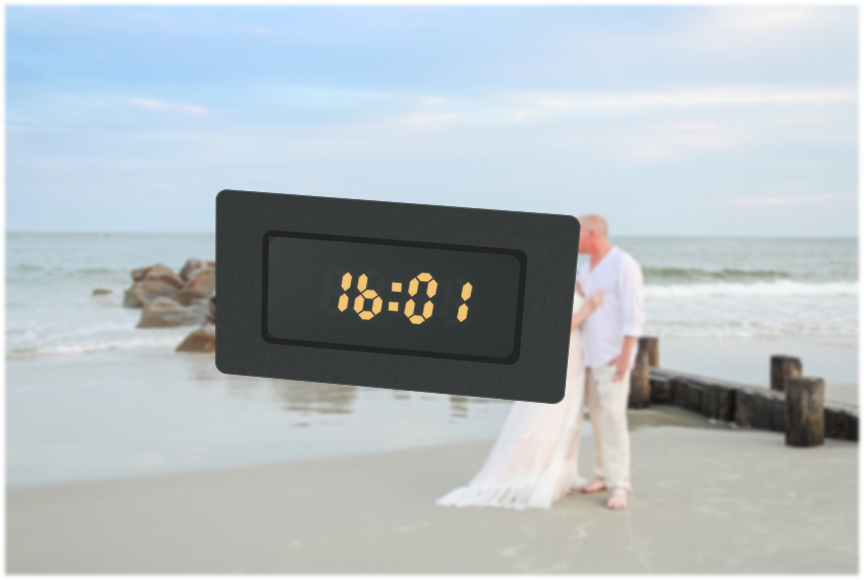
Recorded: 16h01
